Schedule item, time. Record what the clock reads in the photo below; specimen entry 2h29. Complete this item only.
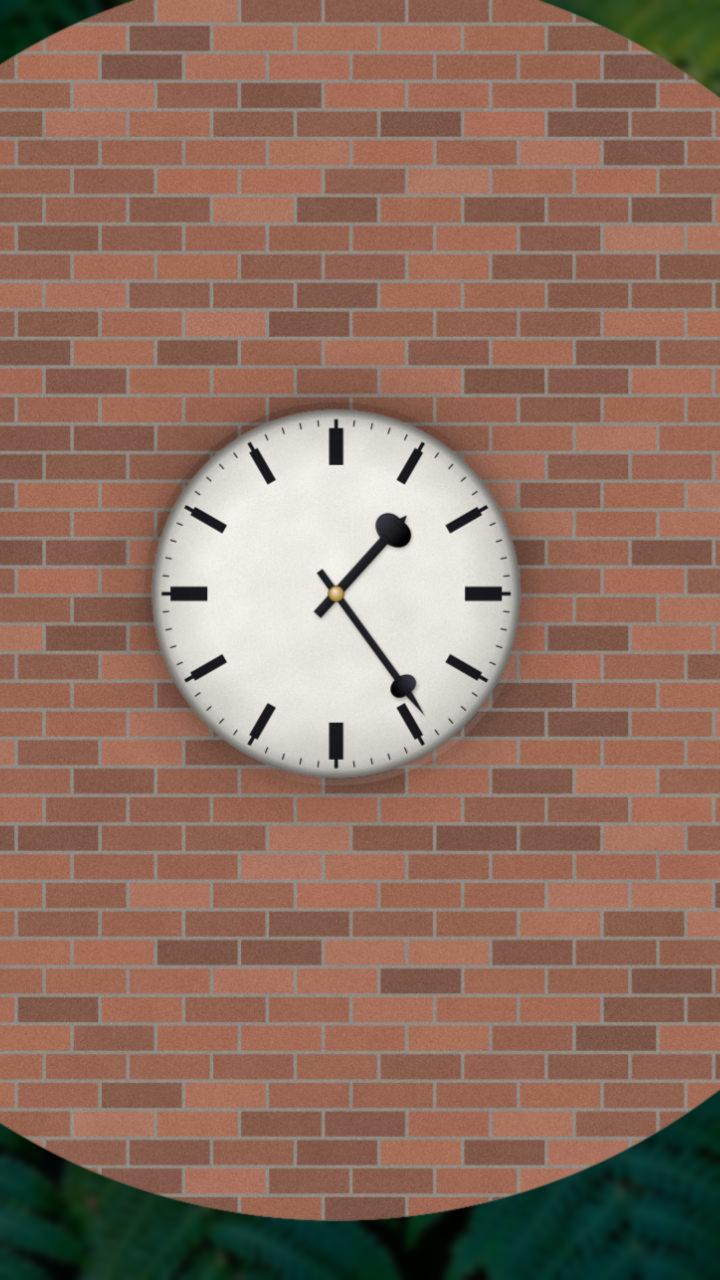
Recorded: 1h24
